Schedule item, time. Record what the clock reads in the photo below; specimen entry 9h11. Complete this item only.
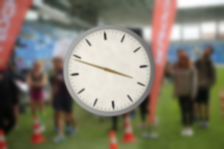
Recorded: 3h49
